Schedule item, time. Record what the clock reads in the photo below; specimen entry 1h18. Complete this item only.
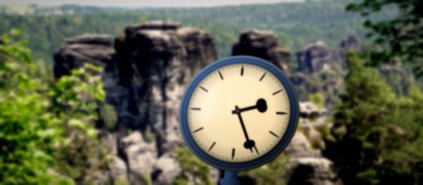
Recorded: 2h26
